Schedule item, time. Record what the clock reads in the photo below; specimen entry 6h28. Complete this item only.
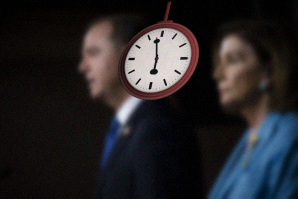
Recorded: 5h58
